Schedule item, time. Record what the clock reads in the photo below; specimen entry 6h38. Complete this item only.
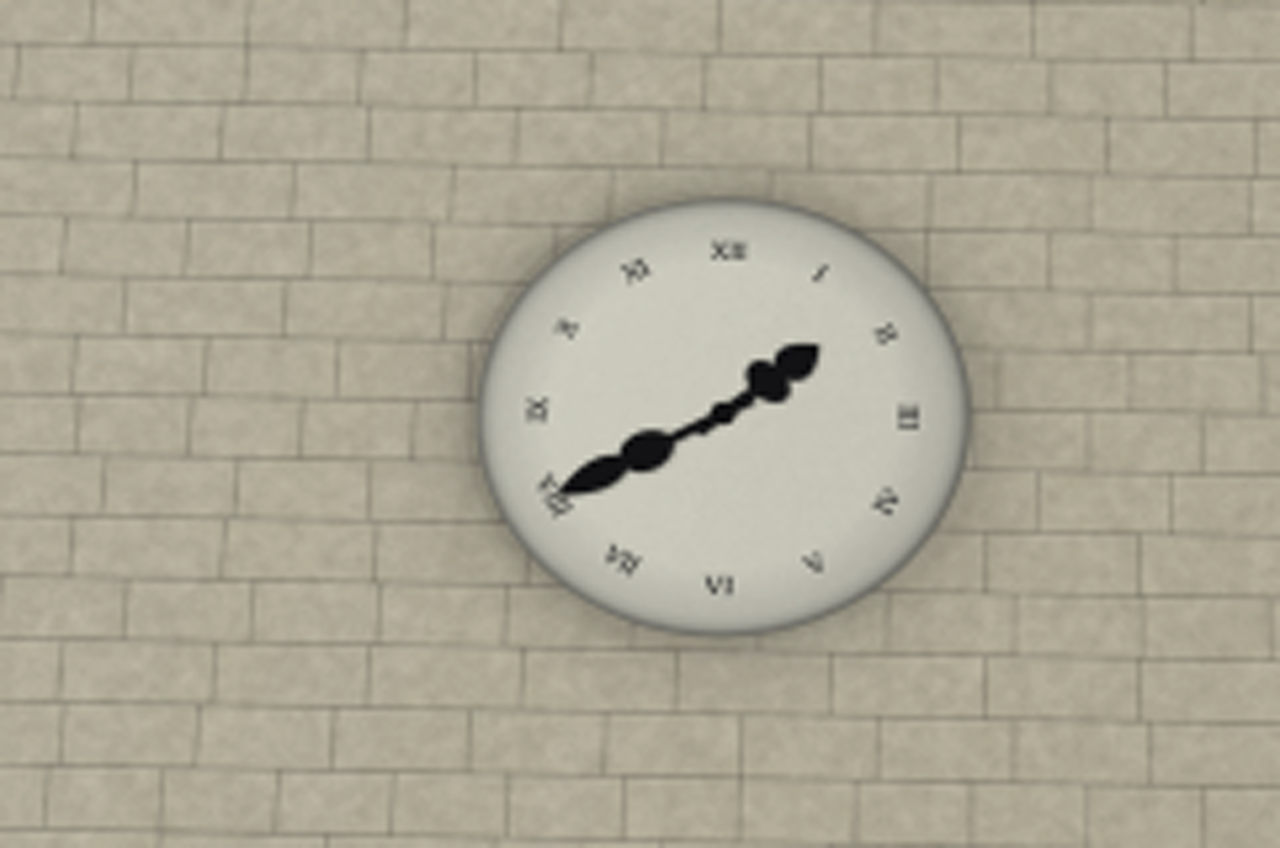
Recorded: 1h40
